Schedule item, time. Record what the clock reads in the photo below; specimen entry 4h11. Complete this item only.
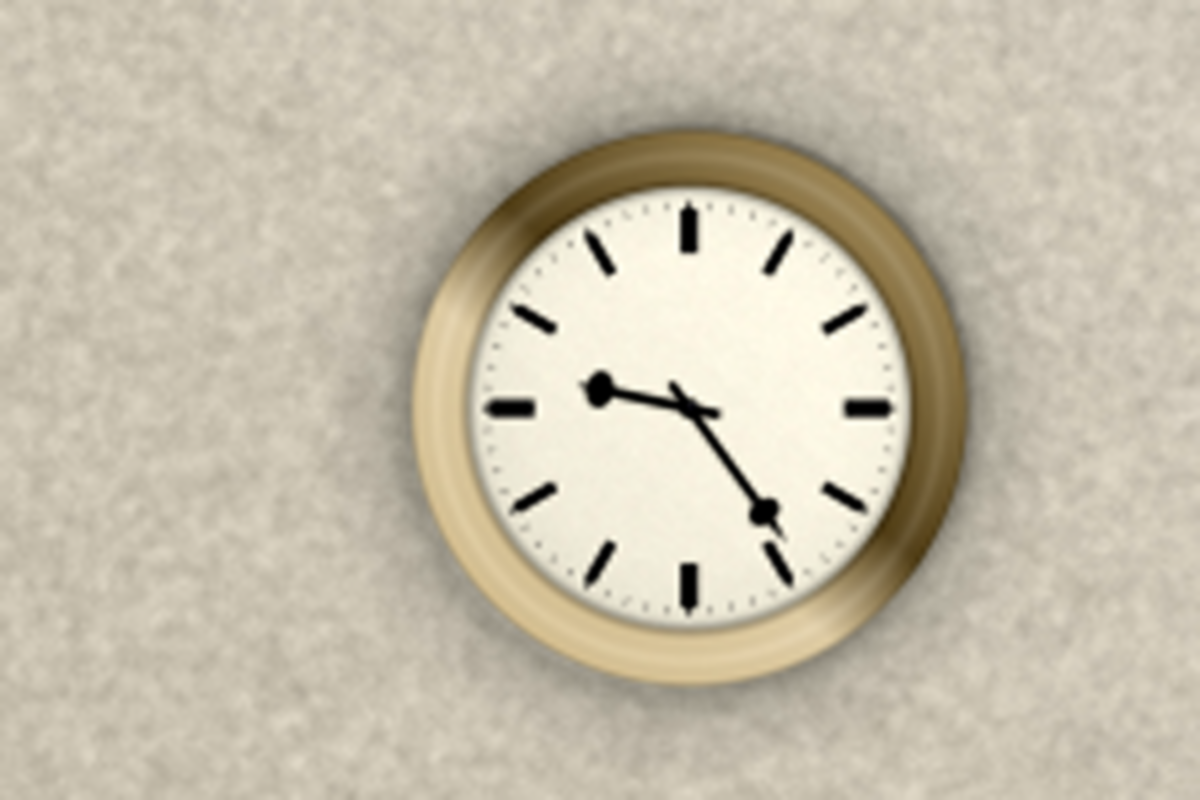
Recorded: 9h24
